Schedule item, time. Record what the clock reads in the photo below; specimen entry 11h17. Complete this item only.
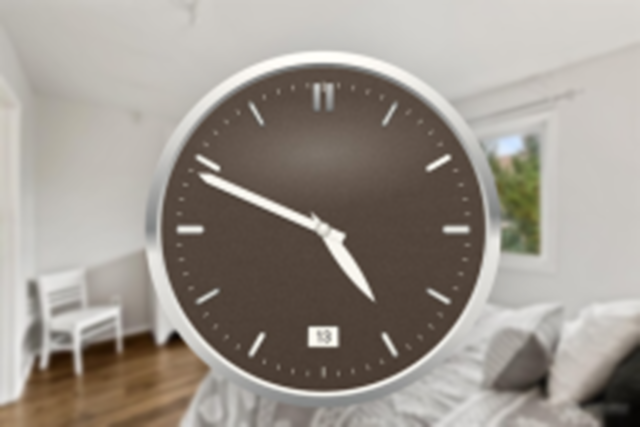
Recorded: 4h49
